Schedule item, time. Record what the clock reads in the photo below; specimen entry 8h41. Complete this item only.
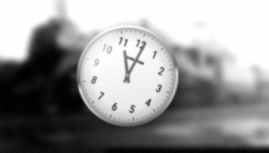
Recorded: 11h01
